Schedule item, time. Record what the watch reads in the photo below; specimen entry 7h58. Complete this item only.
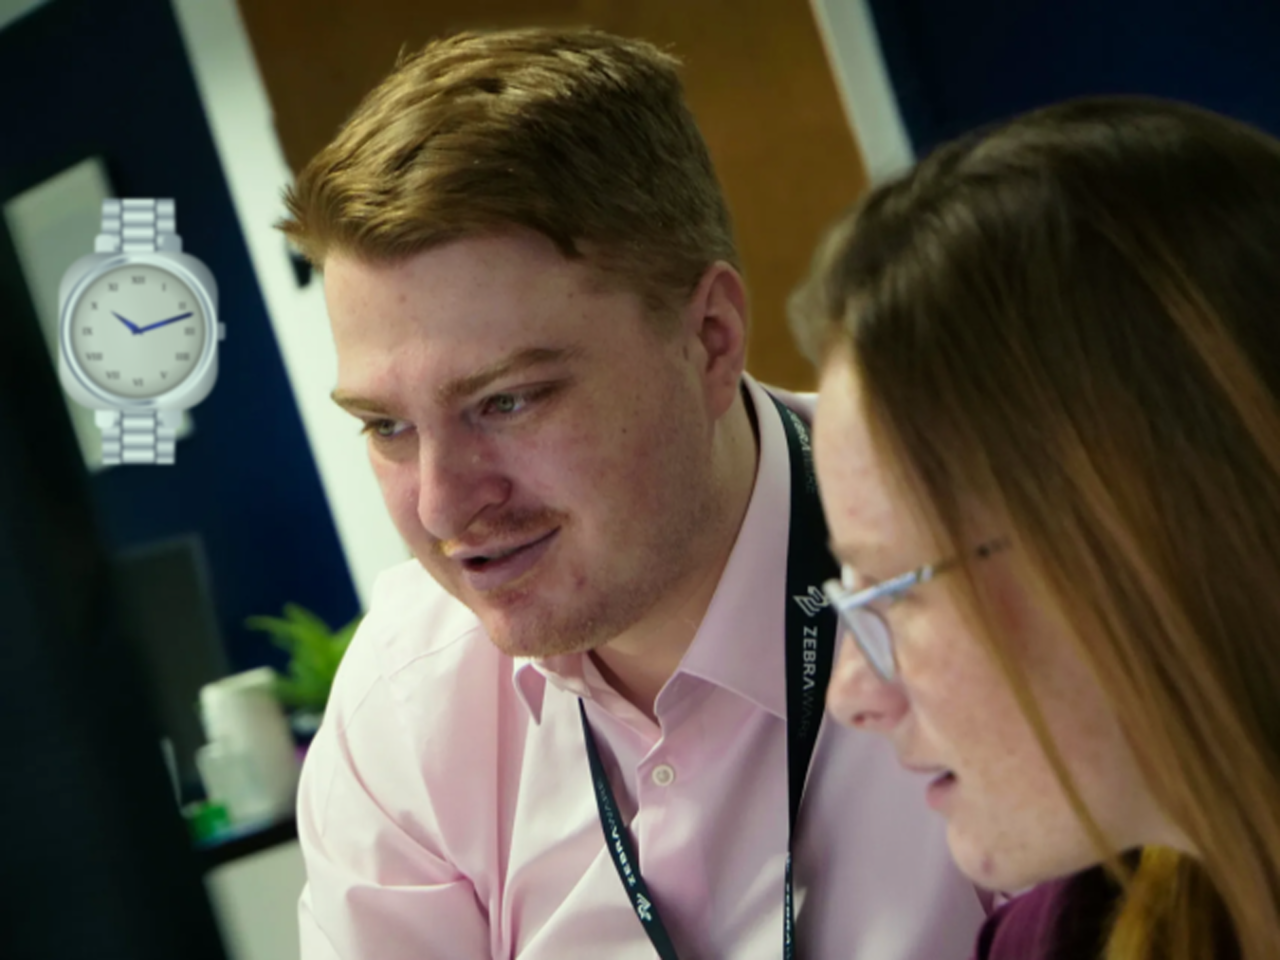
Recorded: 10h12
